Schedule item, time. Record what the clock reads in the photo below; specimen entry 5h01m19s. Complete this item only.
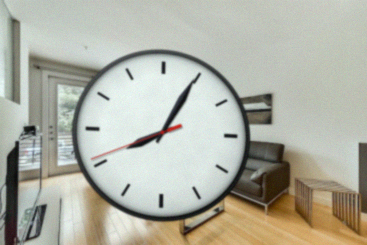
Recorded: 8h04m41s
